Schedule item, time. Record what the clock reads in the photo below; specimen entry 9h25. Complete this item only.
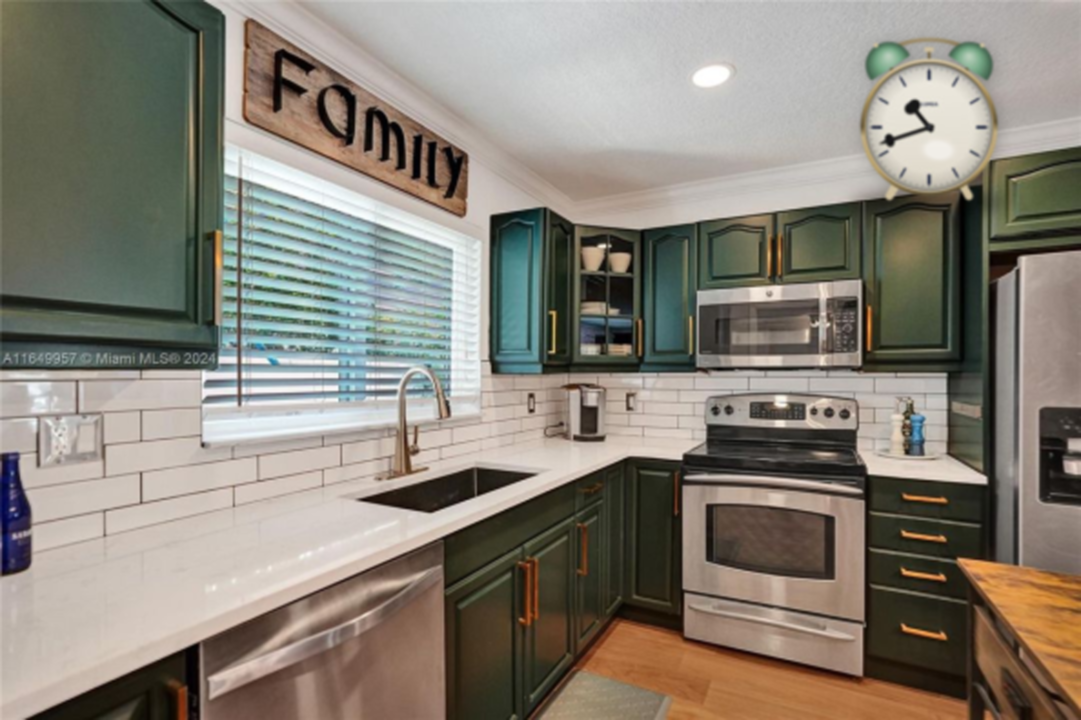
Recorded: 10h42
